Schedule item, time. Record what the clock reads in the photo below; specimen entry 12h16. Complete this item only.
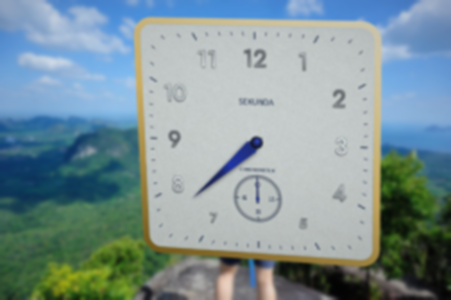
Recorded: 7h38
